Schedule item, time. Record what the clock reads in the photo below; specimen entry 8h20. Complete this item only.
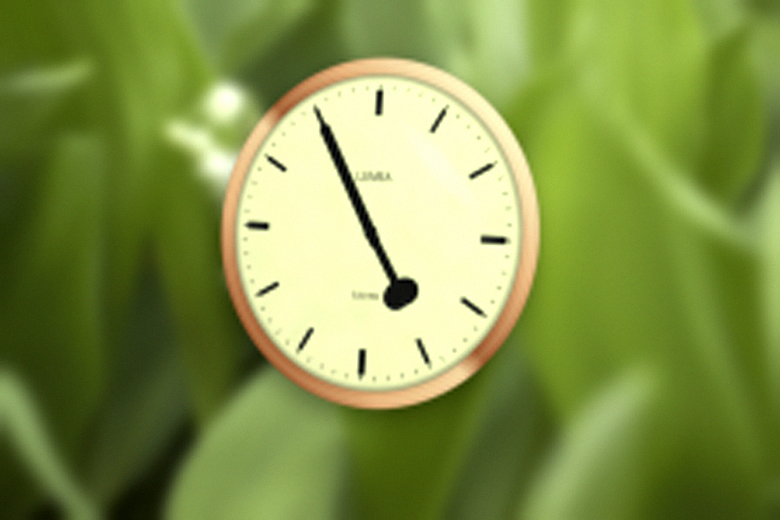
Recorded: 4h55
